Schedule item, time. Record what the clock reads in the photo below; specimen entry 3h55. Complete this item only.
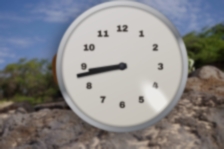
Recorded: 8h43
